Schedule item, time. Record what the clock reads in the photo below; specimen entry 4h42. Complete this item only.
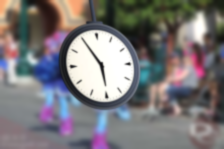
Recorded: 5h55
